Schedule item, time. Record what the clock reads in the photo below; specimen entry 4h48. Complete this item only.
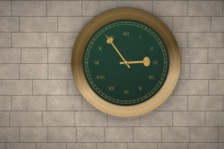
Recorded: 2h54
